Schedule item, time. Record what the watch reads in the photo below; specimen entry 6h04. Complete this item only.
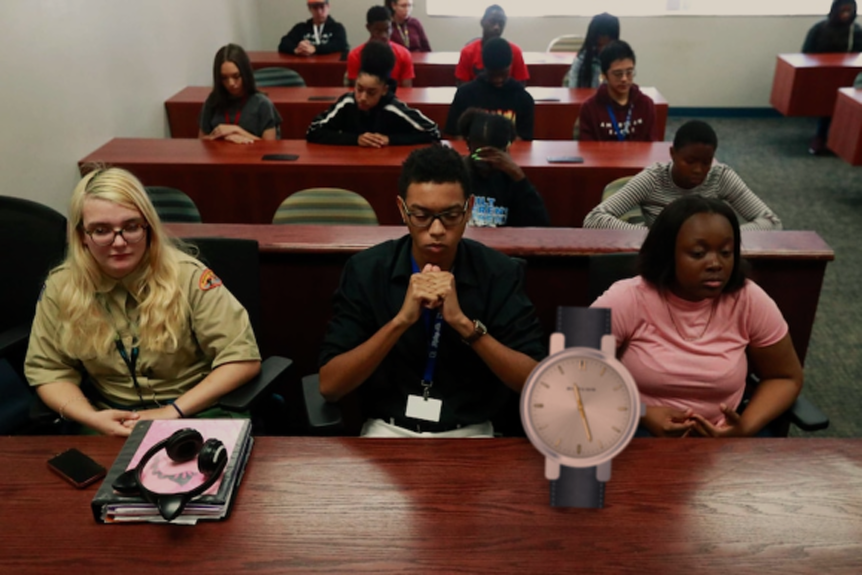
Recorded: 11h27
